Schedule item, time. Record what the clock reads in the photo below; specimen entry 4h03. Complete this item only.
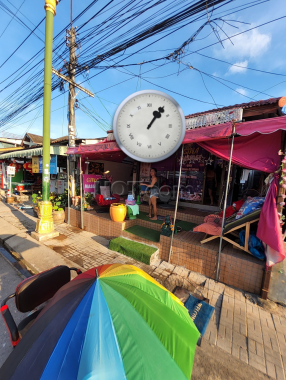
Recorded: 1h06
